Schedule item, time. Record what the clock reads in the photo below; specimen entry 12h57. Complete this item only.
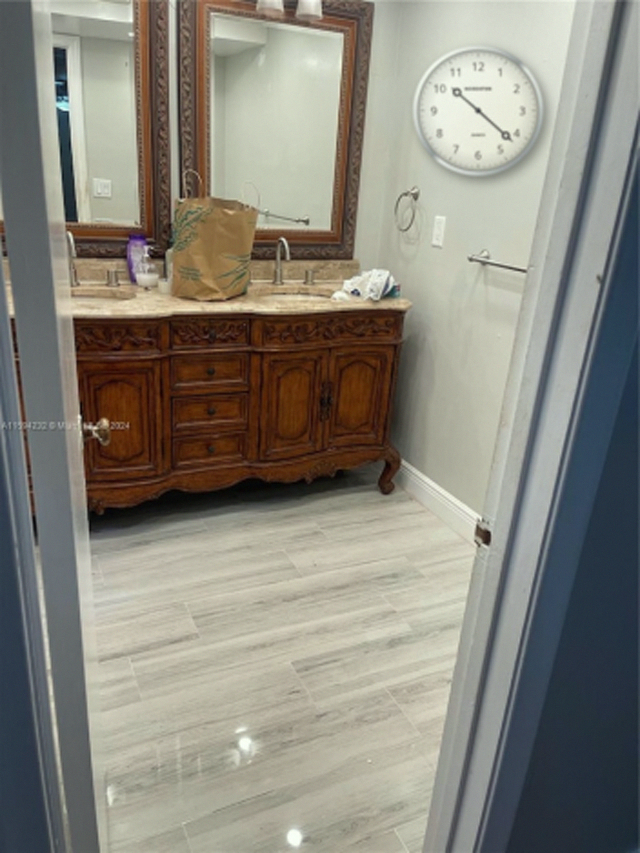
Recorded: 10h22
